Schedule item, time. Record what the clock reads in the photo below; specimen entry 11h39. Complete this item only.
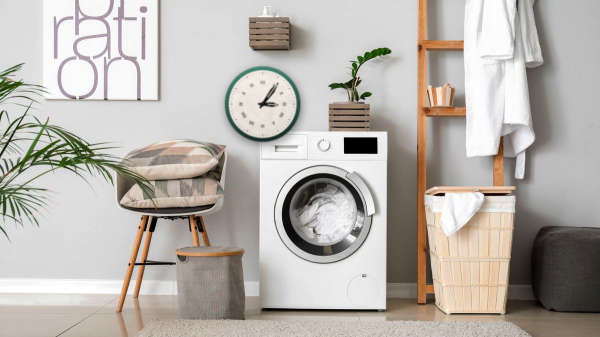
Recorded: 3h06
